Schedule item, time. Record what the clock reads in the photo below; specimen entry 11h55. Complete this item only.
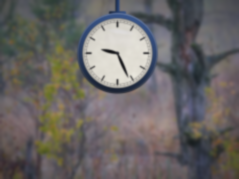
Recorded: 9h26
